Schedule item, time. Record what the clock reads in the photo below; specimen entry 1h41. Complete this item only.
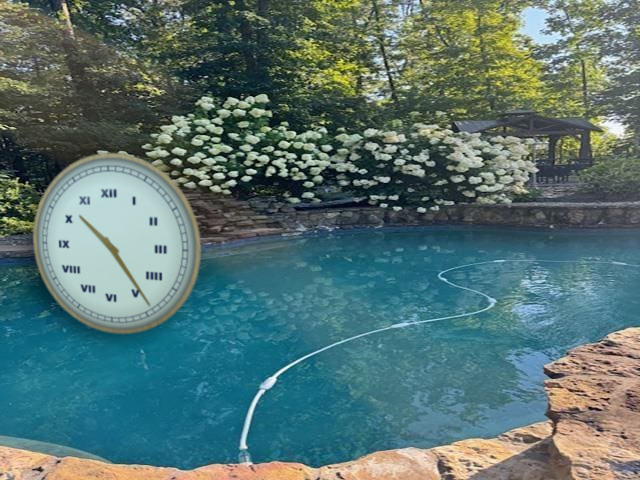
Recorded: 10h24
